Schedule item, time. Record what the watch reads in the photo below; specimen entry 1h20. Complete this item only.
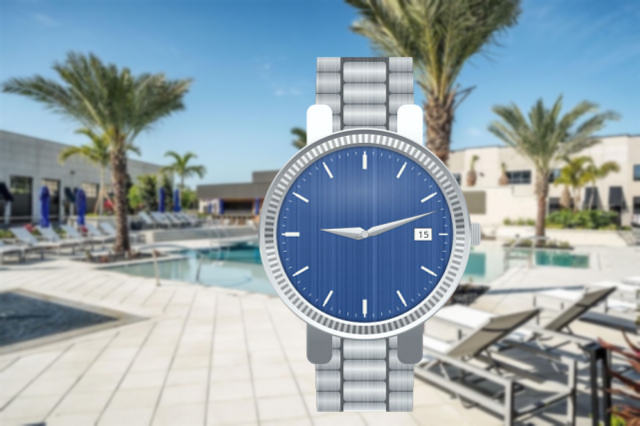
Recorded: 9h12
